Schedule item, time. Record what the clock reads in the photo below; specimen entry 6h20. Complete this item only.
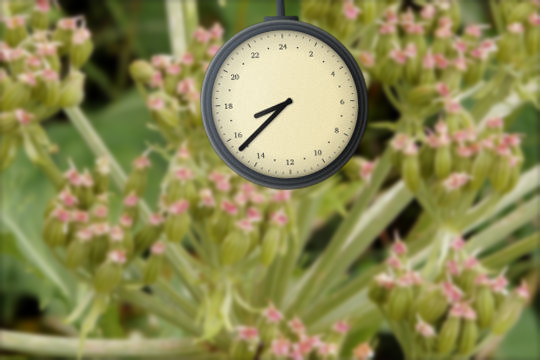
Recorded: 16h38
